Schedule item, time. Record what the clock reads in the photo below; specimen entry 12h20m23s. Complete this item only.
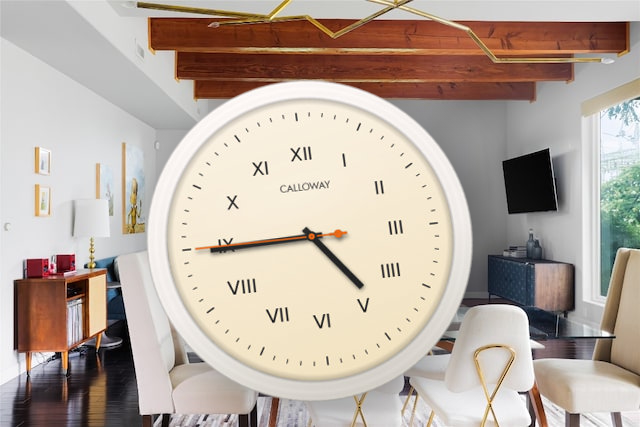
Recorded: 4h44m45s
